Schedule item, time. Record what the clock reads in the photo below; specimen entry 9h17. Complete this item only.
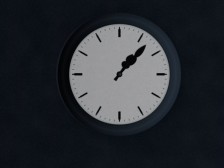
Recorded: 1h07
